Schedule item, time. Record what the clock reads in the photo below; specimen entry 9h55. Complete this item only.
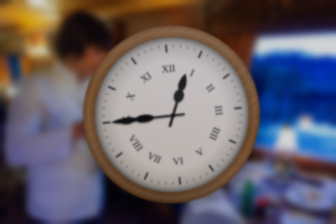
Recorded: 12h45
